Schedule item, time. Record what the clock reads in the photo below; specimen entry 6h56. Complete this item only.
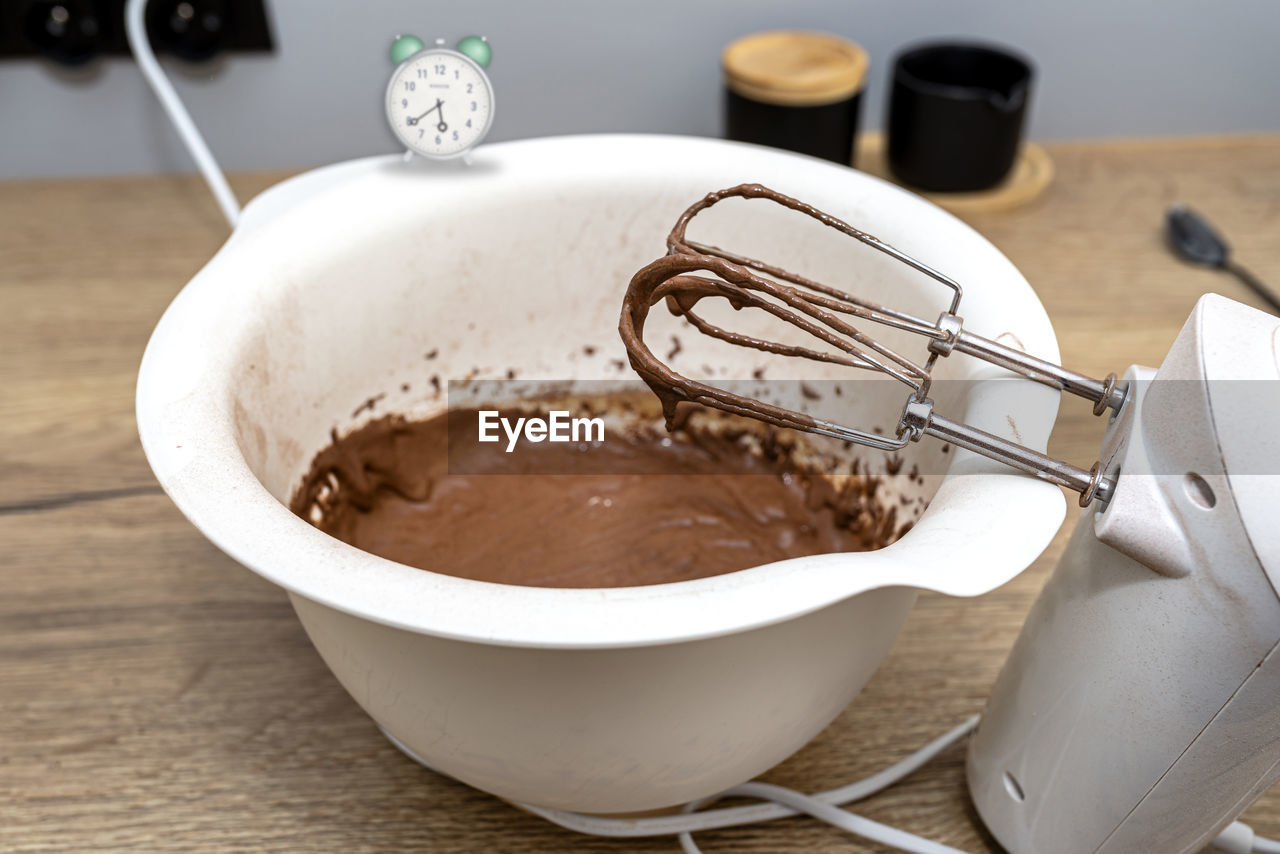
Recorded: 5h39
